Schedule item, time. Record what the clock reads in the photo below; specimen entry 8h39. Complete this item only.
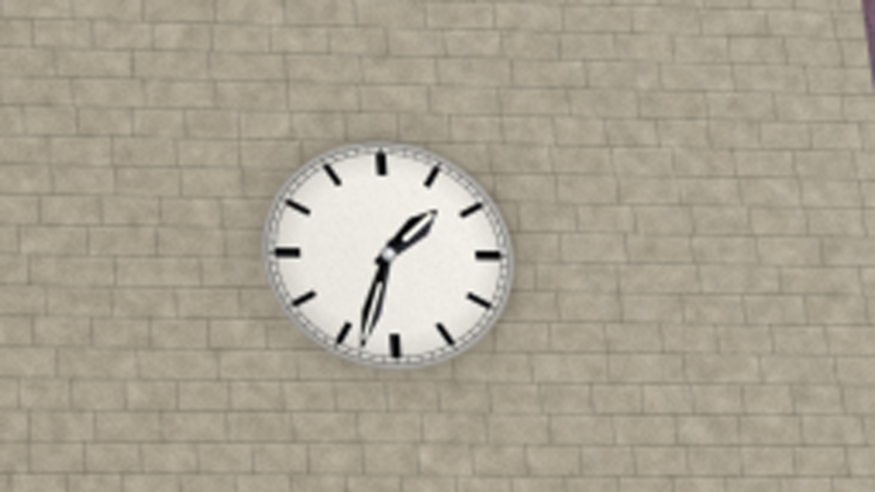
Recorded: 1h33
